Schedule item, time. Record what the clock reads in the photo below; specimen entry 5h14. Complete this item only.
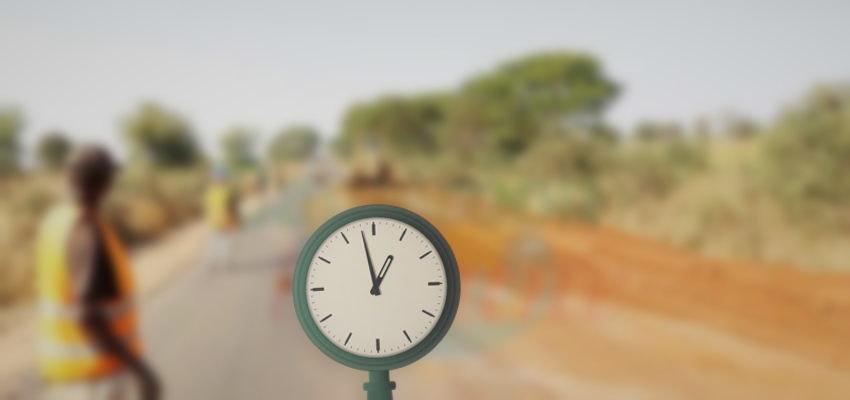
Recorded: 12h58
